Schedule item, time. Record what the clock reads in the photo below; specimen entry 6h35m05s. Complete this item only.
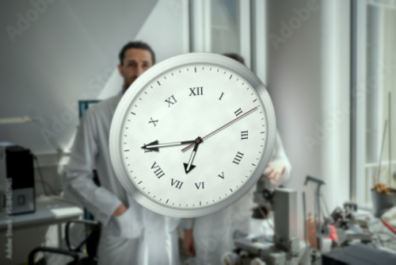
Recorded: 6h45m11s
